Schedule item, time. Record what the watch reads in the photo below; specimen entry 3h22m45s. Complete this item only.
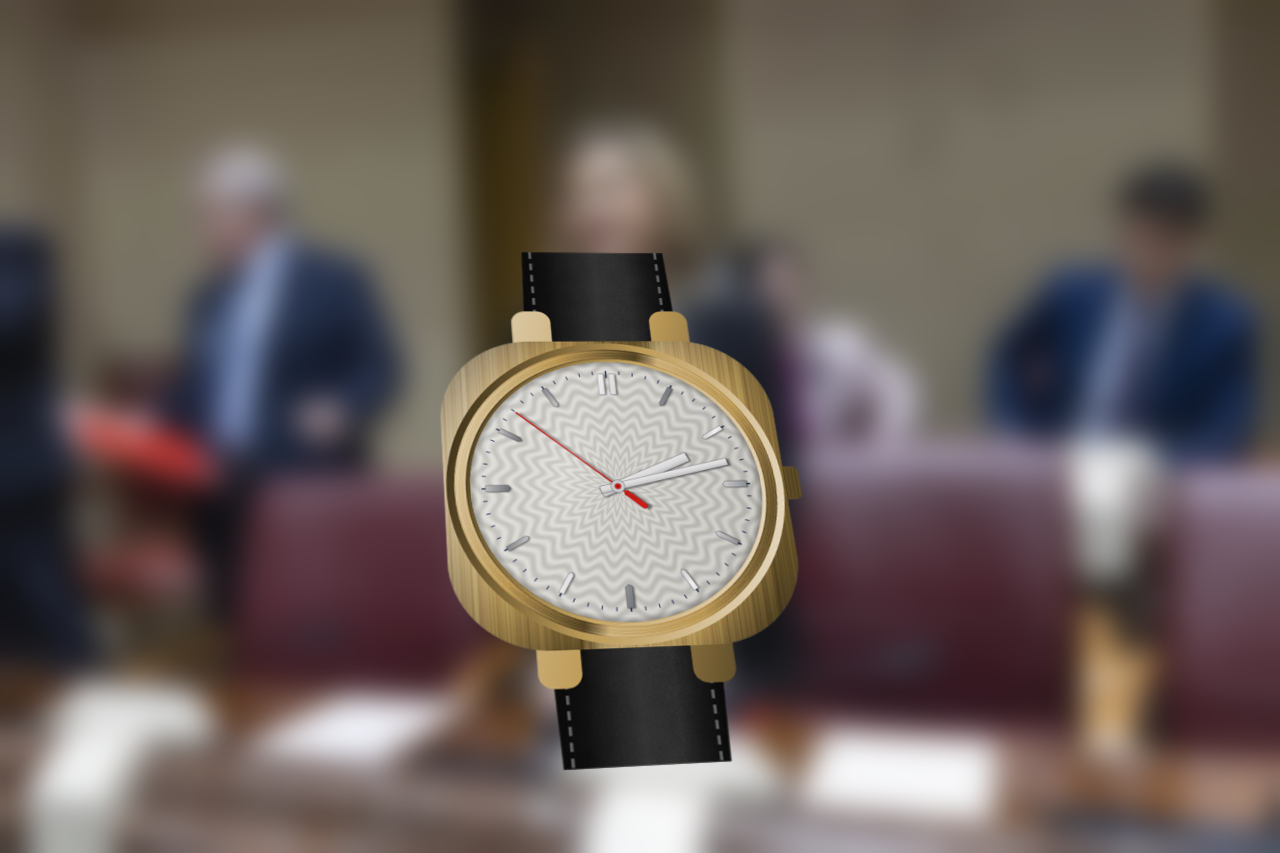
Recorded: 2h12m52s
